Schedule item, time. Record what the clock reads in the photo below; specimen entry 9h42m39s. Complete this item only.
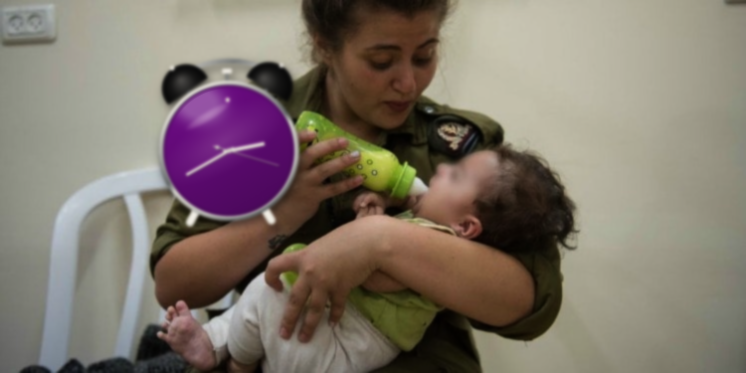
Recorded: 2h40m18s
